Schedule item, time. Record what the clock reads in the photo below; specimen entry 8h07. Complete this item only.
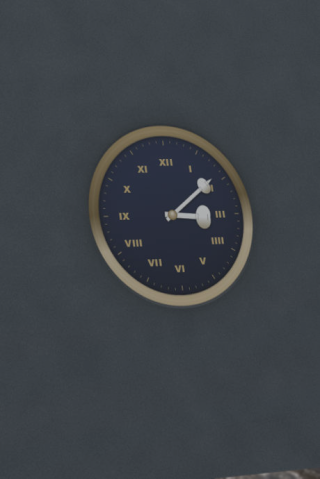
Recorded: 3h09
